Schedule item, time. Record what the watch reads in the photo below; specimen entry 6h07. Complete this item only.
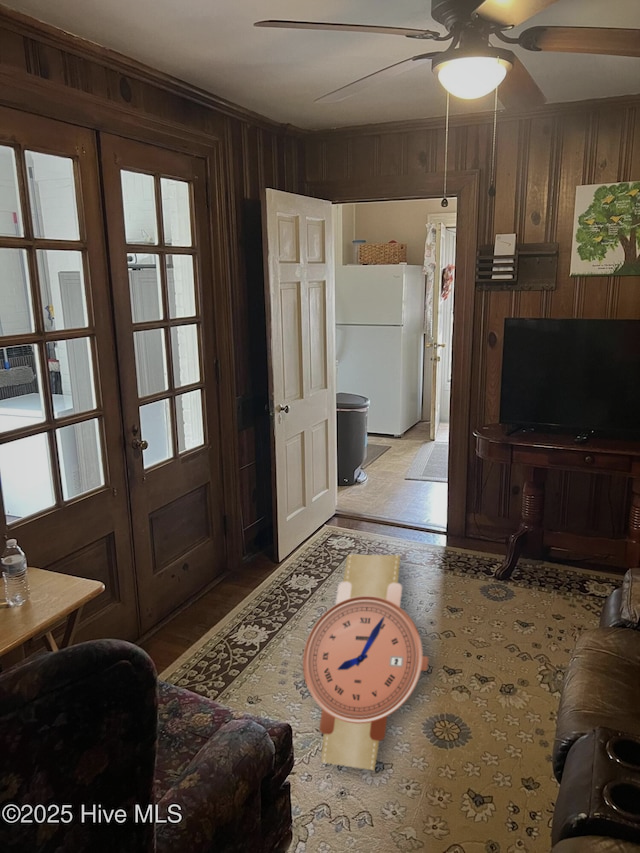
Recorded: 8h04
